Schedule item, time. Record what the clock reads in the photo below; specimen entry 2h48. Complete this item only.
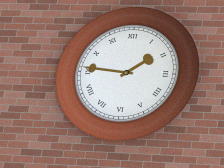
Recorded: 1h46
